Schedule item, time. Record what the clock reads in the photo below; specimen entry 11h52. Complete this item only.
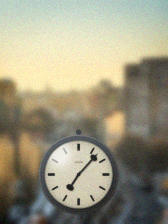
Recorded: 7h07
